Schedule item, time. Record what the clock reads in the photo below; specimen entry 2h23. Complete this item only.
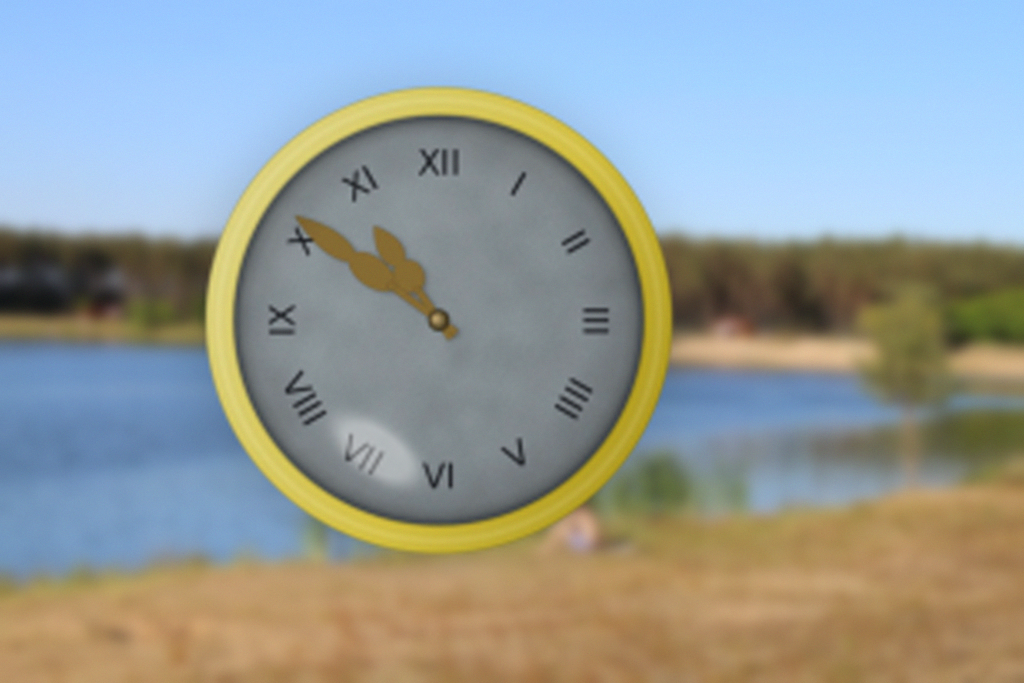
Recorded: 10h51
